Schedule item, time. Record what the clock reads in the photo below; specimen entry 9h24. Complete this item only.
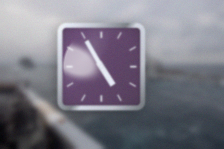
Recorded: 4h55
